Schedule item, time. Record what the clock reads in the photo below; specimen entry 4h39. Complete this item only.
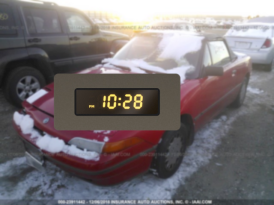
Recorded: 10h28
